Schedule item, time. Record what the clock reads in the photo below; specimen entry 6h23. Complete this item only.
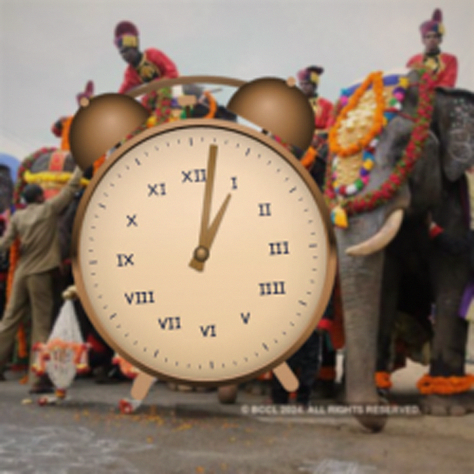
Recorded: 1h02
